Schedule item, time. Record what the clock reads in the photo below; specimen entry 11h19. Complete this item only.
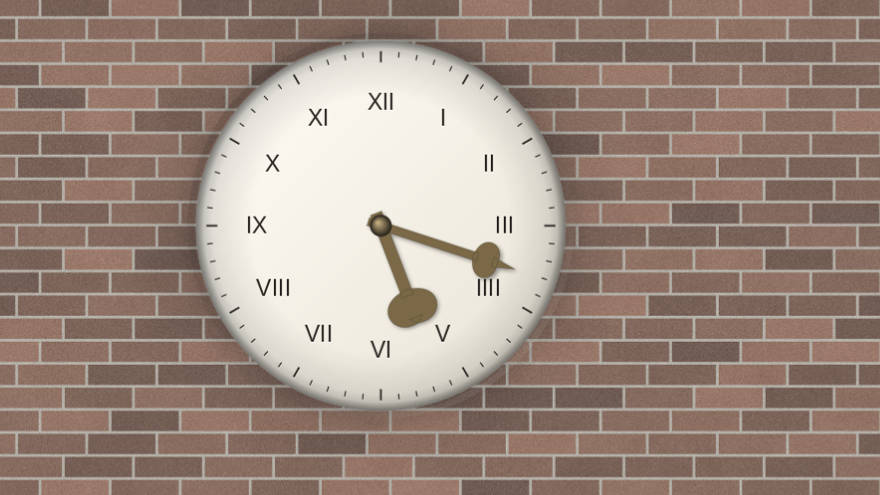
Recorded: 5h18
